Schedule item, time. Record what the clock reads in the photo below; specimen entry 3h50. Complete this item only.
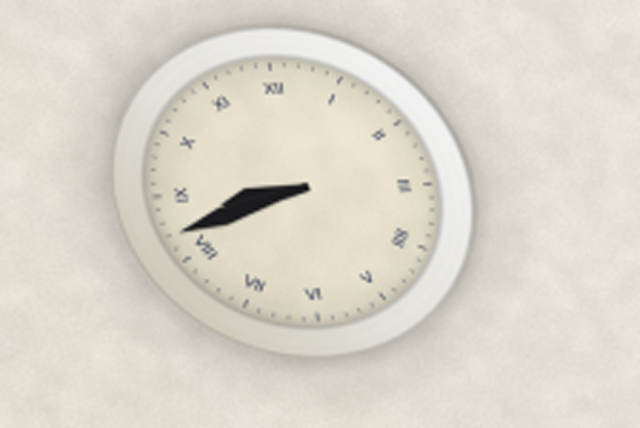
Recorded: 8h42
